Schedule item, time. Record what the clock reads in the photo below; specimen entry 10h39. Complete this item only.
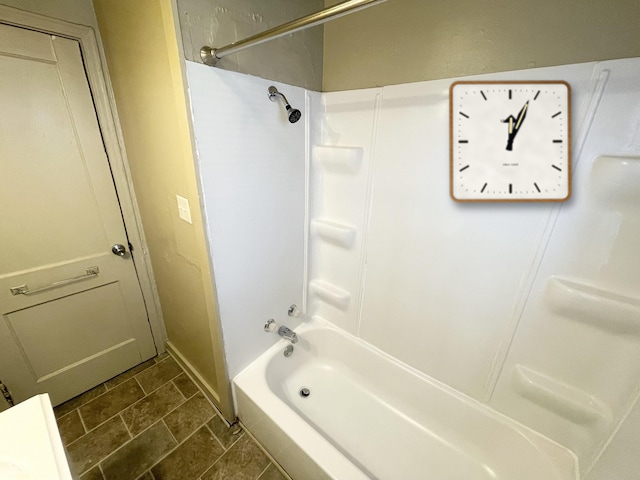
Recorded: 12h04
